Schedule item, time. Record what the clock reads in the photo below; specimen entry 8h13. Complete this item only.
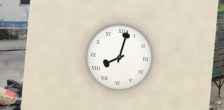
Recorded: 8h02
